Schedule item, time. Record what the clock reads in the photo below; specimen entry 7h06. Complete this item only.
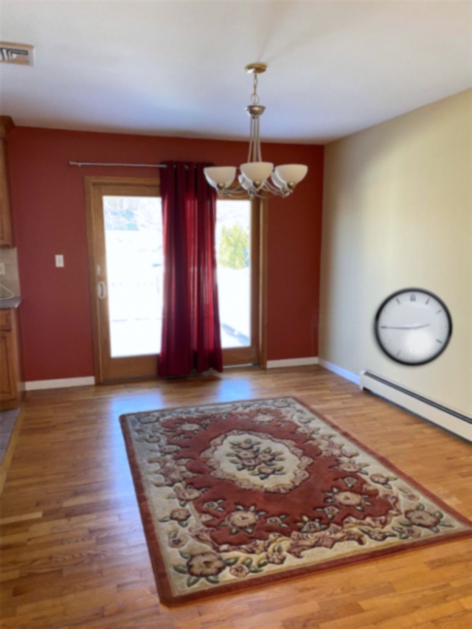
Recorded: 2h45
